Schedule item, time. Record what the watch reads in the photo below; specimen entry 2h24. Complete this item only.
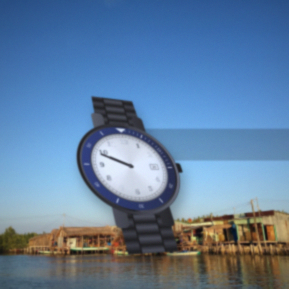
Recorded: 9h49
